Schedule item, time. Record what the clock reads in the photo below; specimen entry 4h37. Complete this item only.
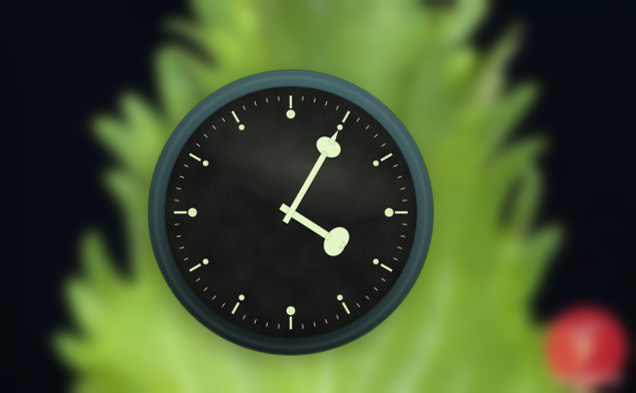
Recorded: 4h05
